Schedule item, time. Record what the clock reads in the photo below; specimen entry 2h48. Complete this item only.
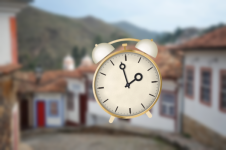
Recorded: 1h58
